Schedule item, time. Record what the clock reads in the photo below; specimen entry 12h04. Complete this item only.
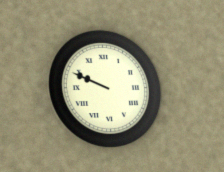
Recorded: 9h49
